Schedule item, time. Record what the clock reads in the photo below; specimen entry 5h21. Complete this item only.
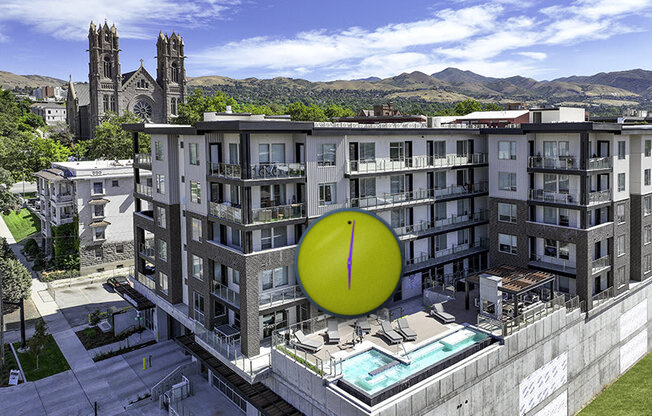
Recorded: 6h01
